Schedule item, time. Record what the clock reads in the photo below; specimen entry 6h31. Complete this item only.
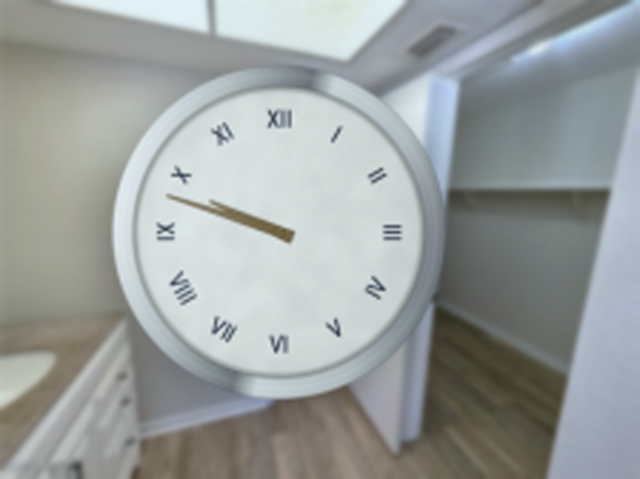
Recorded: 9h48
